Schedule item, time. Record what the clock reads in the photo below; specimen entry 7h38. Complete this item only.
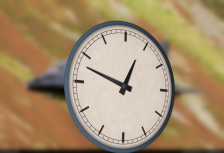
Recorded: 12h48
